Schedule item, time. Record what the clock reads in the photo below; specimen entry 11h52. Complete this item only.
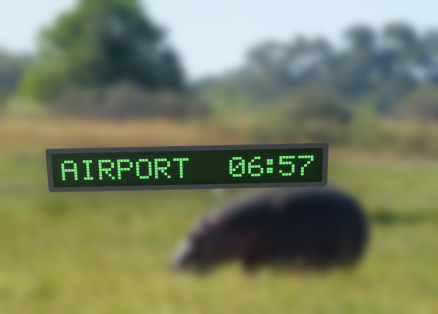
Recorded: 6h57
